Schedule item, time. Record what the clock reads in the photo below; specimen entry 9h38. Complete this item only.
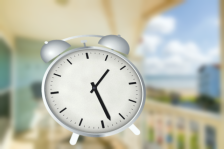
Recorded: 1h28
